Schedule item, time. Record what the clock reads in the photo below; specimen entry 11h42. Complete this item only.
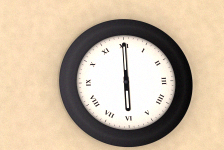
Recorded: 6h00
